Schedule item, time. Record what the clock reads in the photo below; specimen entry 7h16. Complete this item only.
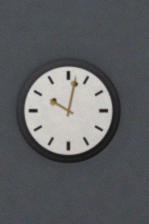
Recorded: 10h02
